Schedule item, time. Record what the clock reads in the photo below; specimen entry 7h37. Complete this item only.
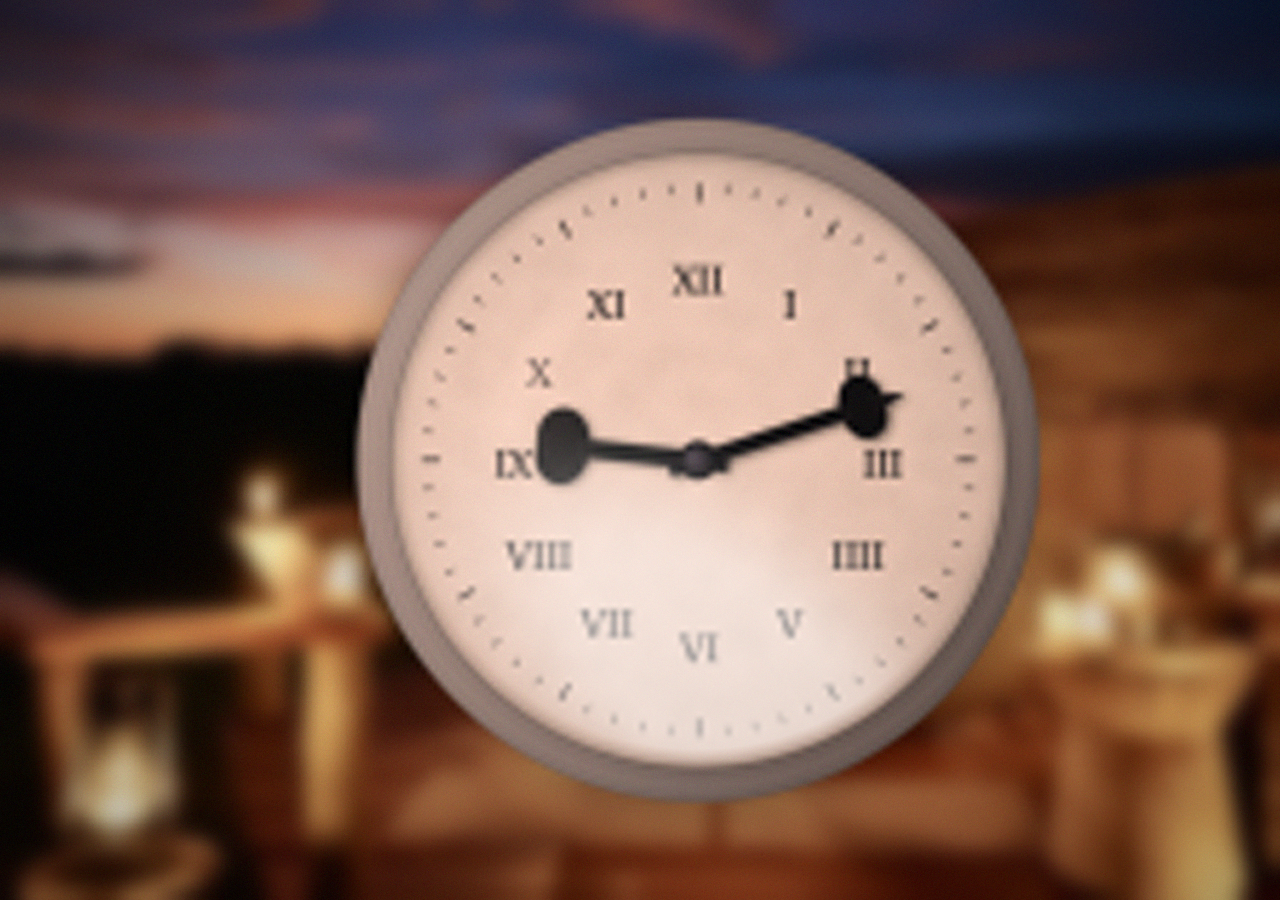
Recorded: 9h12
